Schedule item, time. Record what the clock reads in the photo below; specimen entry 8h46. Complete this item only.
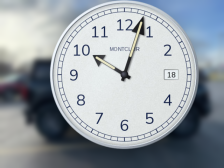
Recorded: 10h03
